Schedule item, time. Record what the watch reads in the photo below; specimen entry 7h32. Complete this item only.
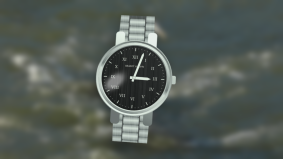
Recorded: 3h03
